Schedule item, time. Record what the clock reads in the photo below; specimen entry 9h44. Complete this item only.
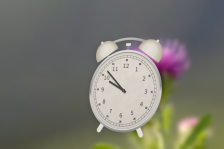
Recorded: 9h52
